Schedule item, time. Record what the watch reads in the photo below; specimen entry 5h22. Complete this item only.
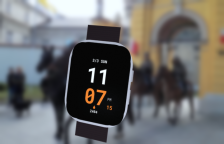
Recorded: 11h07
